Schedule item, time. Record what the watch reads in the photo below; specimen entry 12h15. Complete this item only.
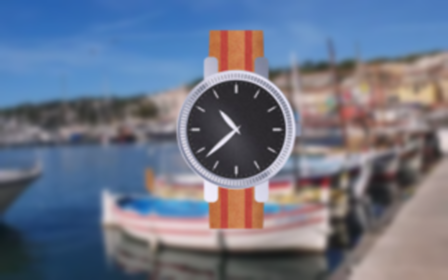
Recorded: 10h38
